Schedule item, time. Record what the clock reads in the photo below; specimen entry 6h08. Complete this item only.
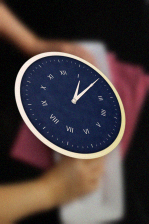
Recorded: 1h10
